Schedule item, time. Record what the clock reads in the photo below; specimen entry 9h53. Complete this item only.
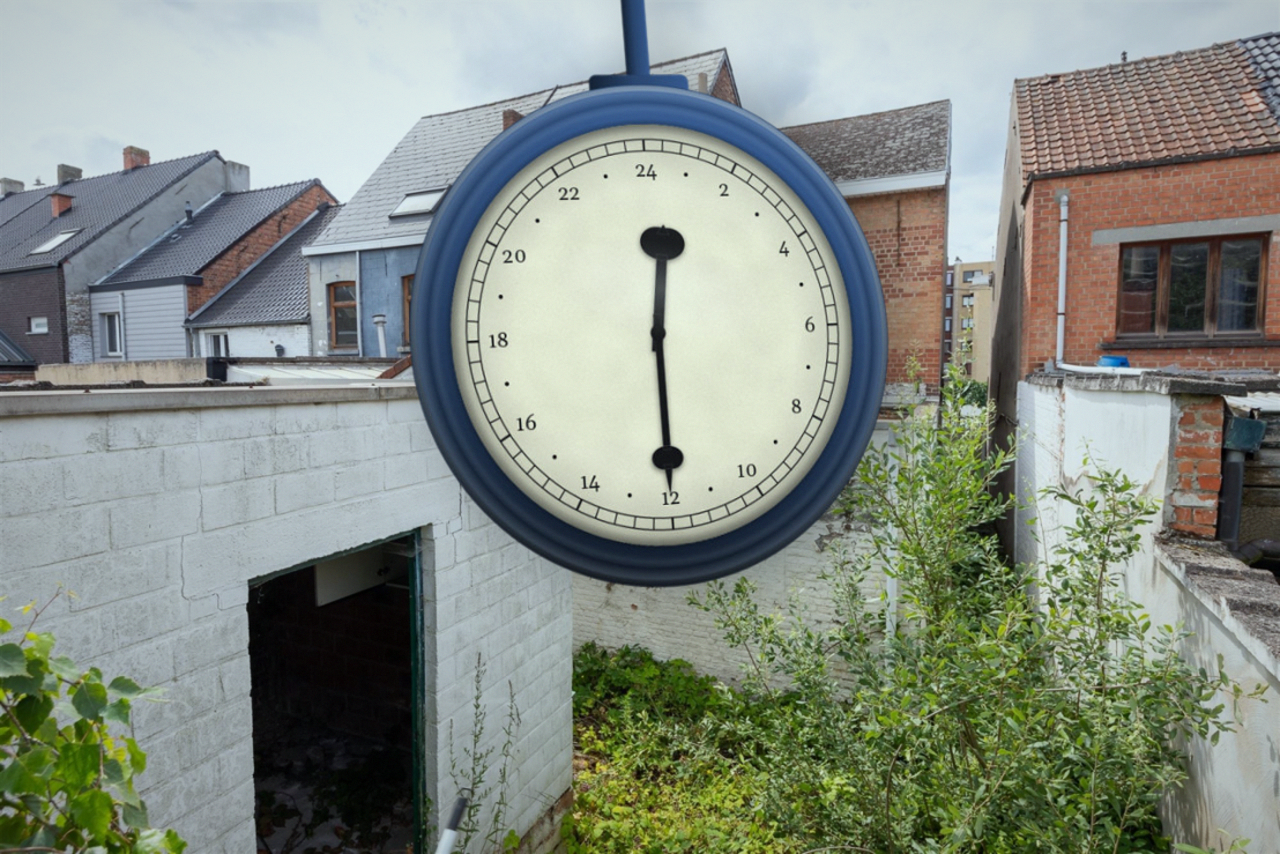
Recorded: 0h30
